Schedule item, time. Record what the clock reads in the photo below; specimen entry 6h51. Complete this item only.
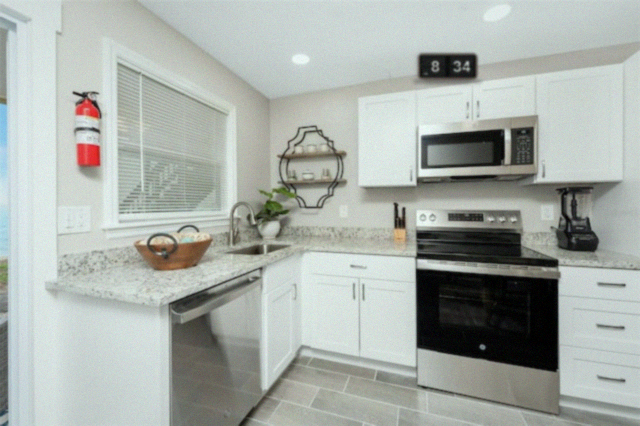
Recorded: 8h34
